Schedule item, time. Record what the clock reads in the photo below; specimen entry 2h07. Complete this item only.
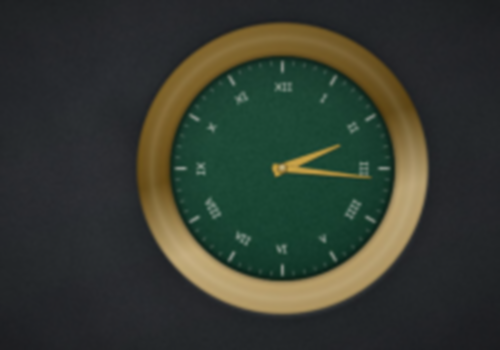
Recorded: 2h16
